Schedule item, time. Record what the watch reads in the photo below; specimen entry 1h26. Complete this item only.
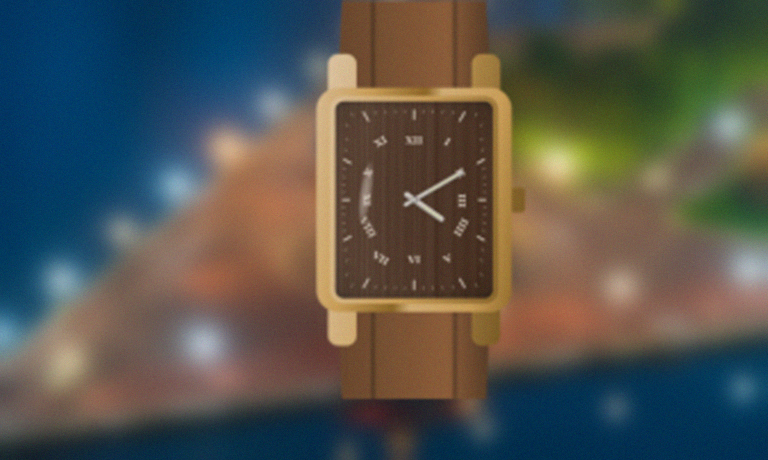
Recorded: 4h10
